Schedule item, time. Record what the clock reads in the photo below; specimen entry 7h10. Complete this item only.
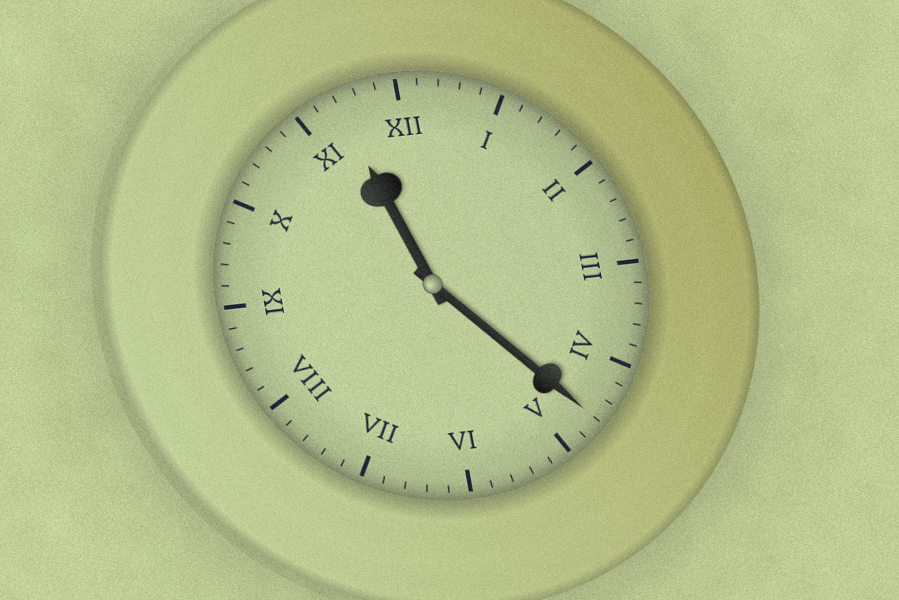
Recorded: 11h23
